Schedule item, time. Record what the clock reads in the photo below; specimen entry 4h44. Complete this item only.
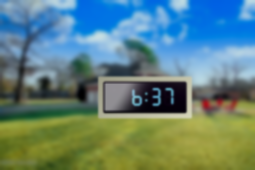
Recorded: 6h37
